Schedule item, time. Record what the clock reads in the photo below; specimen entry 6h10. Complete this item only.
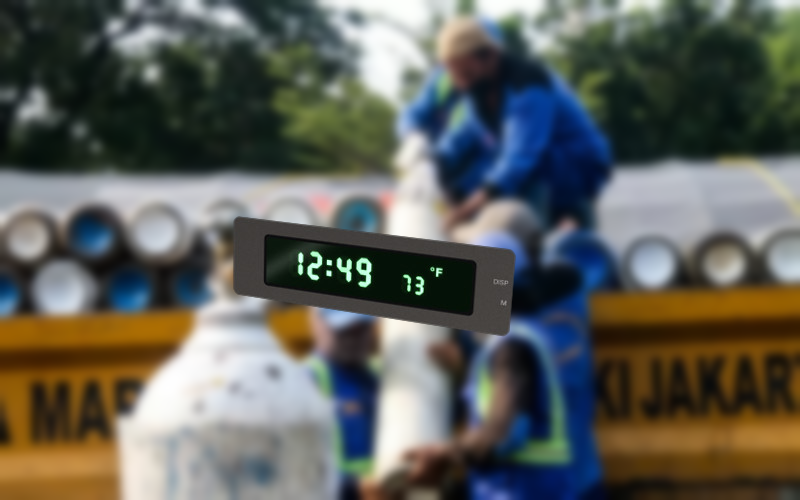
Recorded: 12h49
